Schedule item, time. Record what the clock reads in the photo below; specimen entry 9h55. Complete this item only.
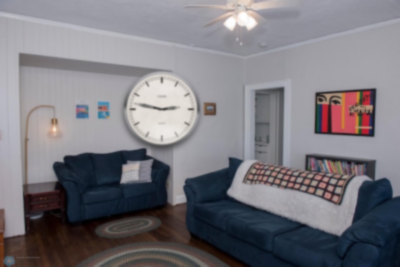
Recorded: 2h47
